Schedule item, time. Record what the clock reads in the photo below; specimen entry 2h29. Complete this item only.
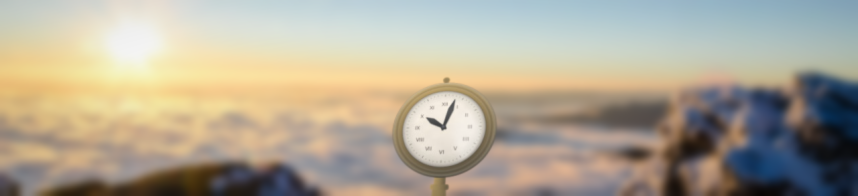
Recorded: 10h03
